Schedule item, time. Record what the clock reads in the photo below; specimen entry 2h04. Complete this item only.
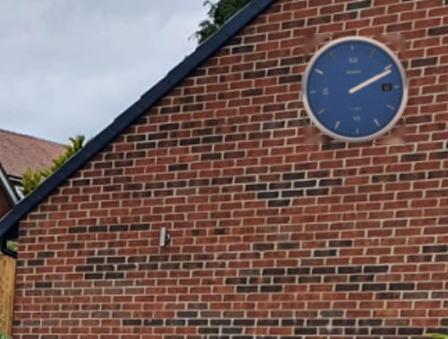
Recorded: 2h11
